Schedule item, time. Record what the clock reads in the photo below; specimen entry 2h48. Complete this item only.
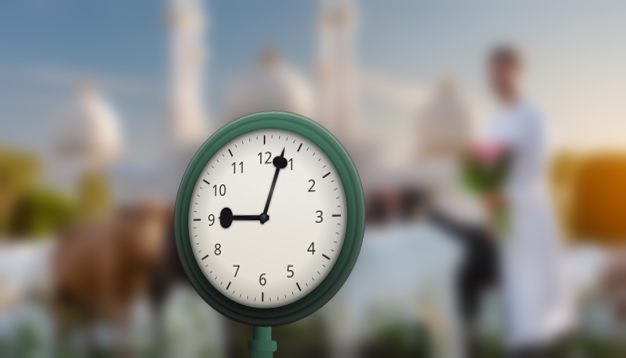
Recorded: 9h03
